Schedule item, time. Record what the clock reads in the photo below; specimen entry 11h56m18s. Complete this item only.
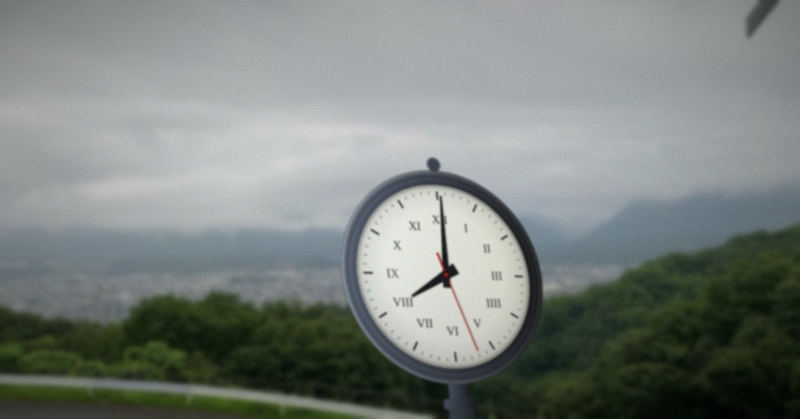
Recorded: 8h00m27s
